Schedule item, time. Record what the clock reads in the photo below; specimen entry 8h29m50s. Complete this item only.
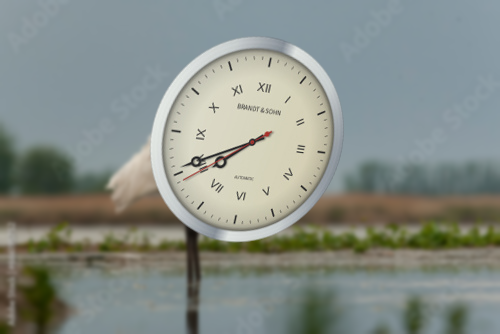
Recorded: 7h40m39s
